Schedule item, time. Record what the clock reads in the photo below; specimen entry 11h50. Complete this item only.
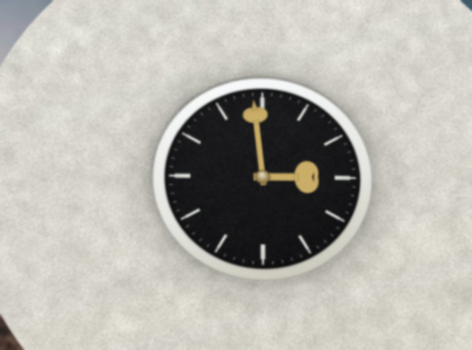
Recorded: 2h59
